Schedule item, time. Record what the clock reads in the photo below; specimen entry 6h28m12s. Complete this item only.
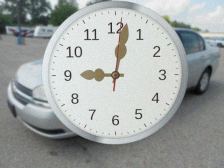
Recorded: 9h02m01s
